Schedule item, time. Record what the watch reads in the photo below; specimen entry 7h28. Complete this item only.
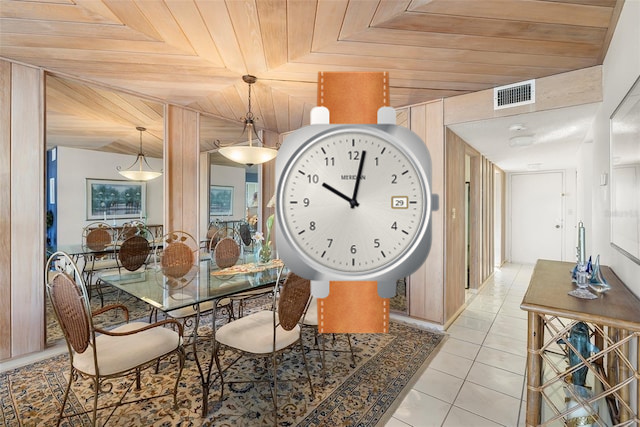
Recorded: 10h02
